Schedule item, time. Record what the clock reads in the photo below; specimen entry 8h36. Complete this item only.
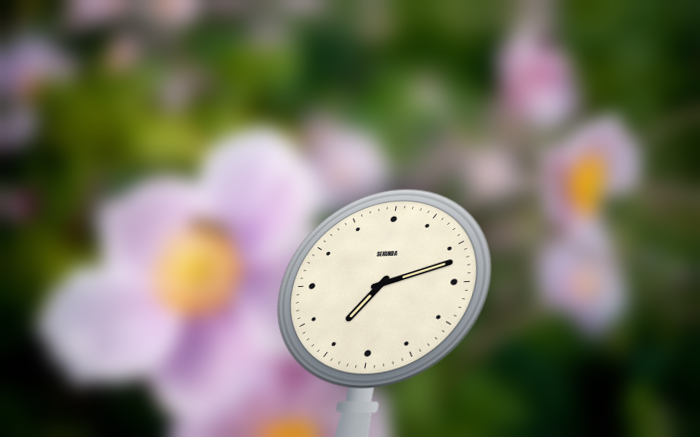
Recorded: 7h12
